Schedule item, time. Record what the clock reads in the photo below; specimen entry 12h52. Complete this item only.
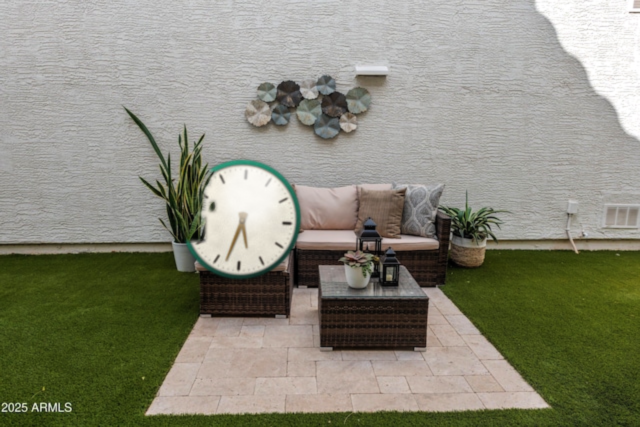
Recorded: 5h33
